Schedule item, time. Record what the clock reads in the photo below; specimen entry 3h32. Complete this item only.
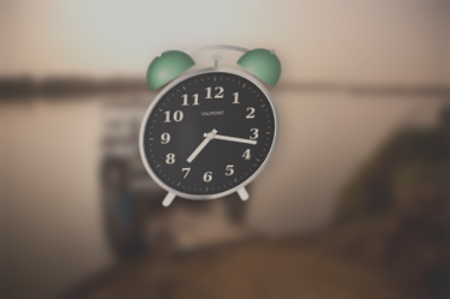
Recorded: 7h17
